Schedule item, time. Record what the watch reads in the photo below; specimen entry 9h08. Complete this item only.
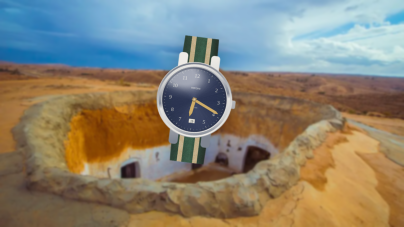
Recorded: 6h19
